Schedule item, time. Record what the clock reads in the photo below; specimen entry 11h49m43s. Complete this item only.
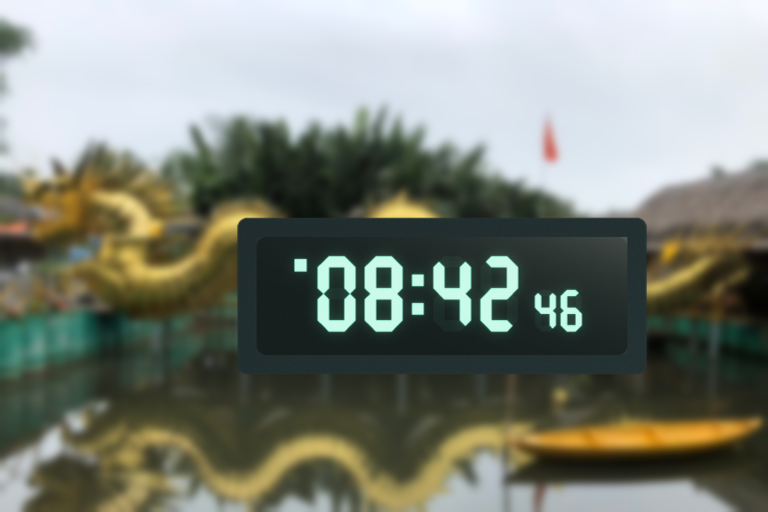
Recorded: 8h42m46s
